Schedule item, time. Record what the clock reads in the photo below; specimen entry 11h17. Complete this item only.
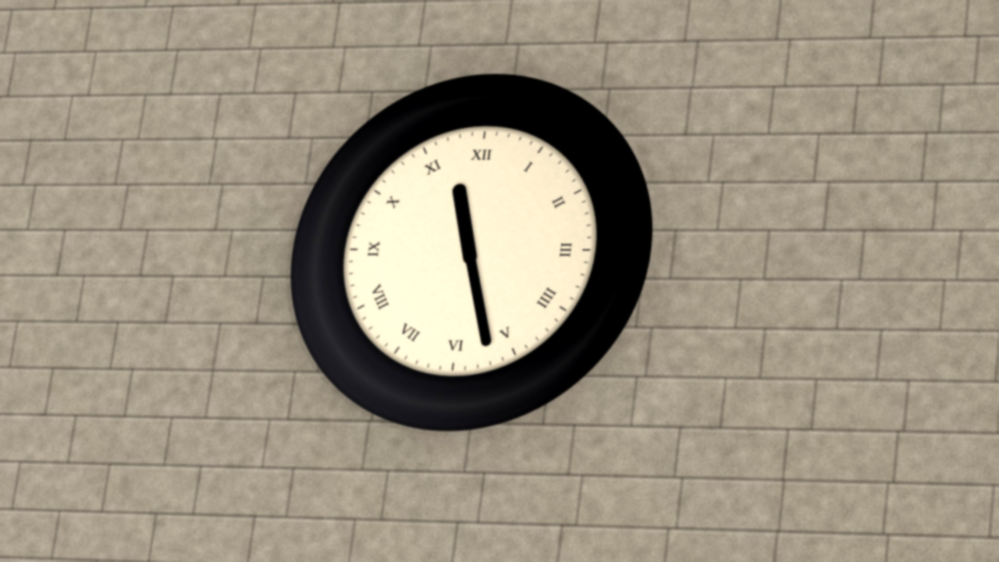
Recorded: 11h27
